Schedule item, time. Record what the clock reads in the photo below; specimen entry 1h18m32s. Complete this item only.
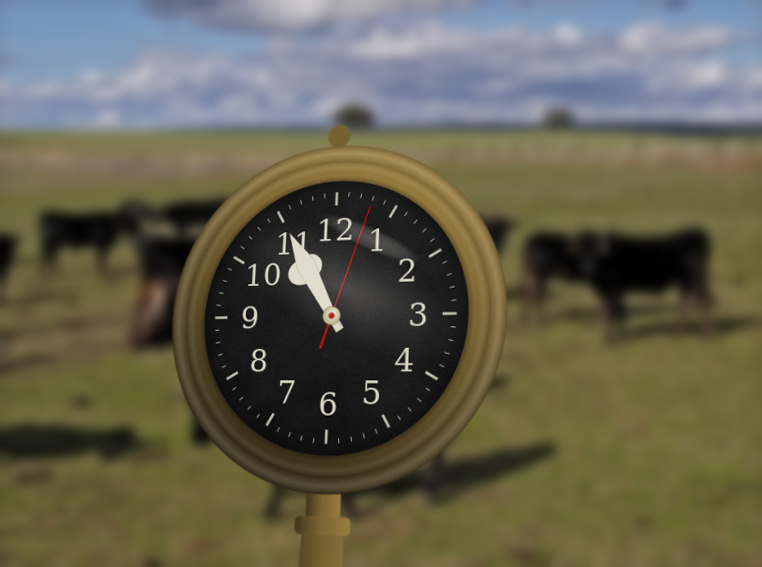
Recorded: 10h55m03s
